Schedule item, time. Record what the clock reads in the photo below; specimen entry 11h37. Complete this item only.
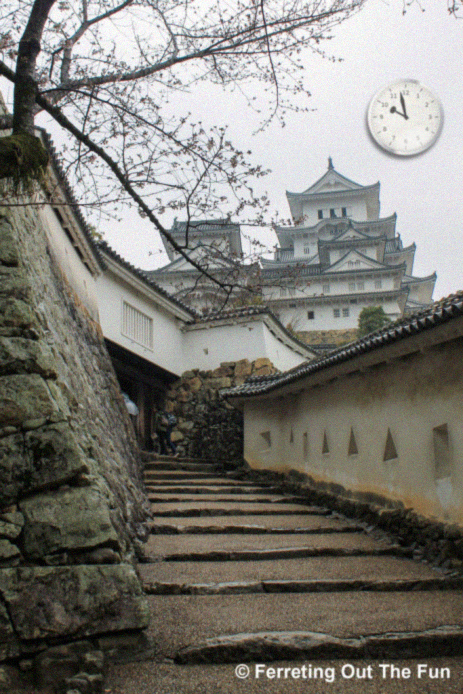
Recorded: 9h58
